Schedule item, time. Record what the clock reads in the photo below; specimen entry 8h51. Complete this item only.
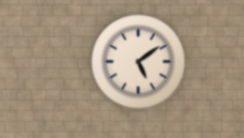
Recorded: 5h09
